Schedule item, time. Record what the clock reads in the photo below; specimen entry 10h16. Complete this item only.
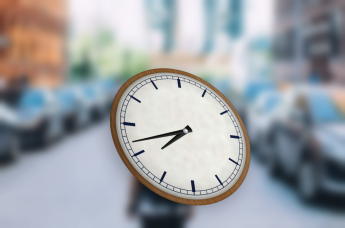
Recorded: 7h42
